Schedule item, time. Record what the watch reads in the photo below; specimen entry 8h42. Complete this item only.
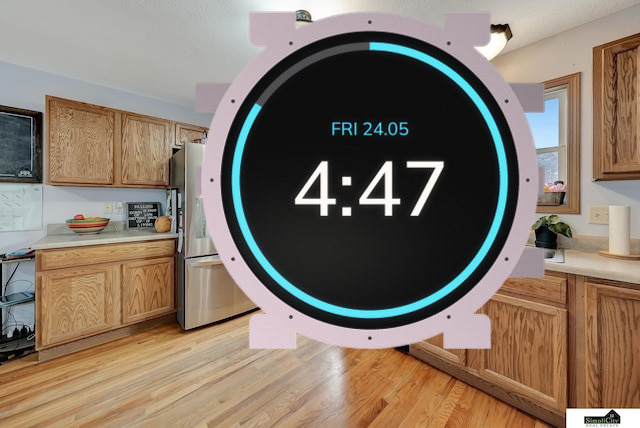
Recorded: 4h47
